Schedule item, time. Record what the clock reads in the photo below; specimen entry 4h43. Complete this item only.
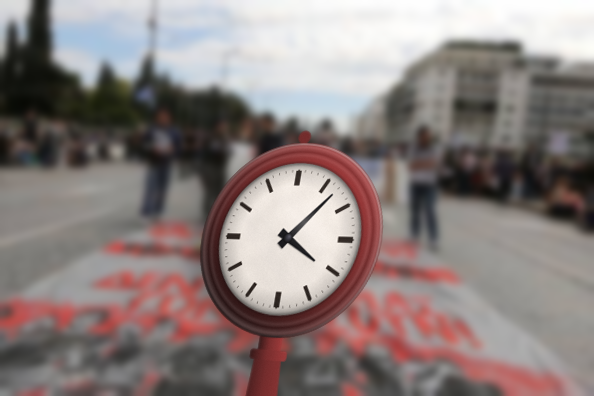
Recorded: 4h07
